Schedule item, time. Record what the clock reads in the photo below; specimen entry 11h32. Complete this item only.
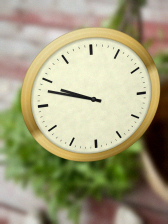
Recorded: 9h48
